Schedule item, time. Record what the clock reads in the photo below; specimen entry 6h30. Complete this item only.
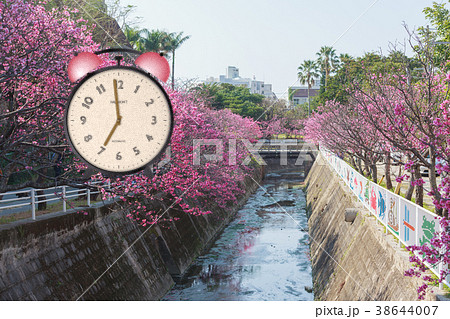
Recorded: 6h59
